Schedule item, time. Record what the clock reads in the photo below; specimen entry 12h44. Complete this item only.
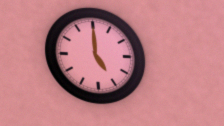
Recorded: 5h00
